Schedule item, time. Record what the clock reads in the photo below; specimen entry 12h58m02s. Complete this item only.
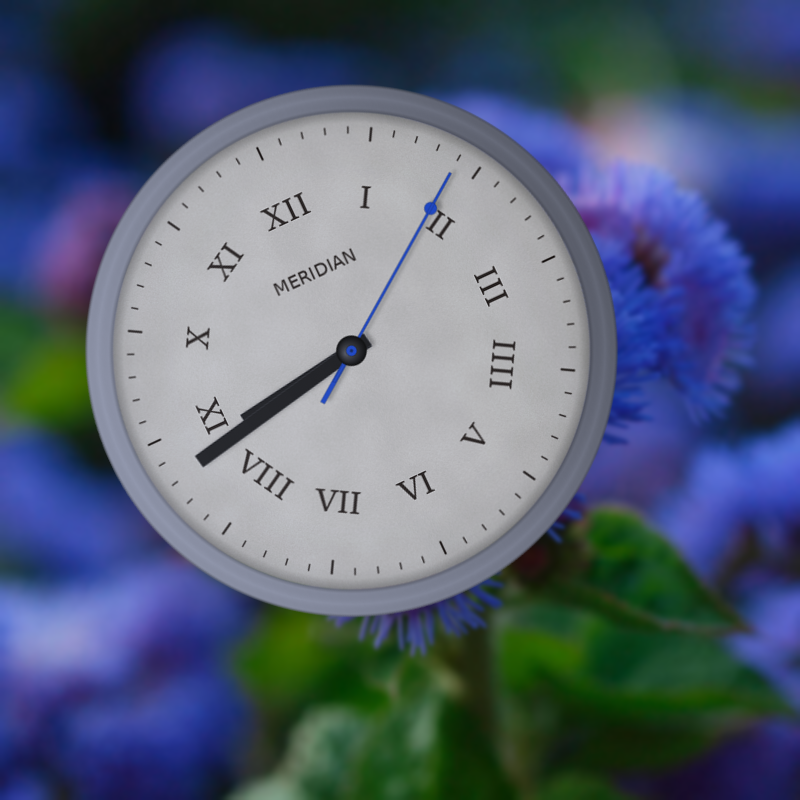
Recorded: 8h43m09s
